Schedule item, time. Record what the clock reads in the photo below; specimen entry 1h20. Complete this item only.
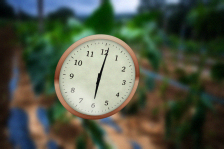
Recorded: 6h01
